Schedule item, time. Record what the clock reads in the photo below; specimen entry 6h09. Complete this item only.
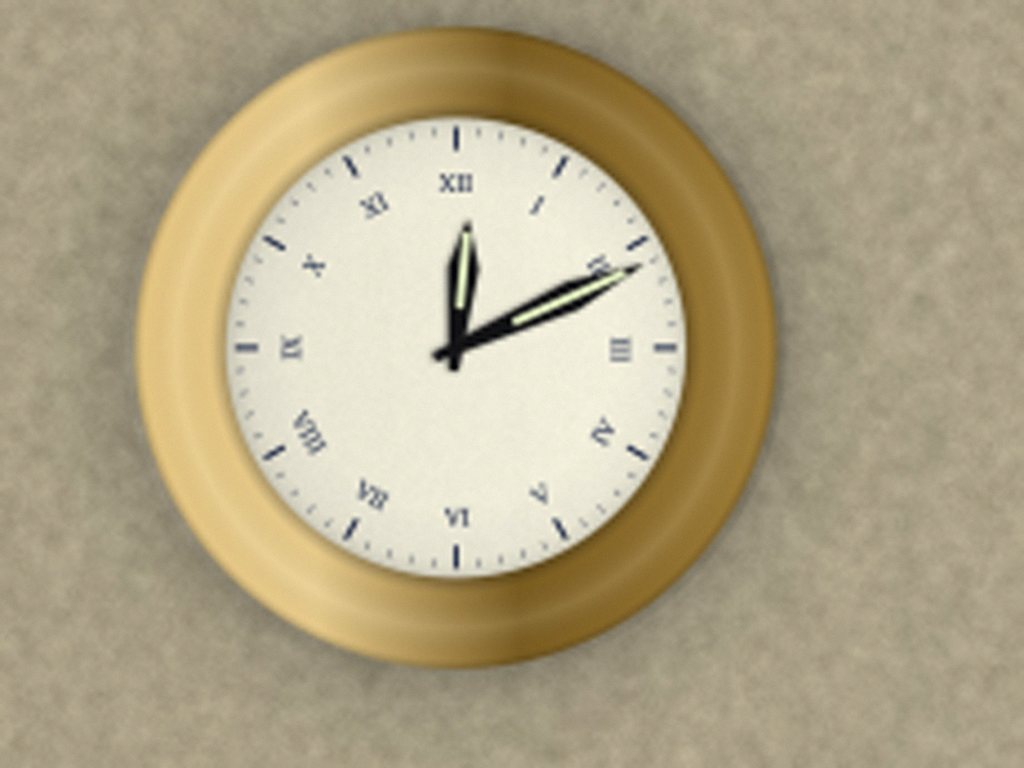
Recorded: 12h11
